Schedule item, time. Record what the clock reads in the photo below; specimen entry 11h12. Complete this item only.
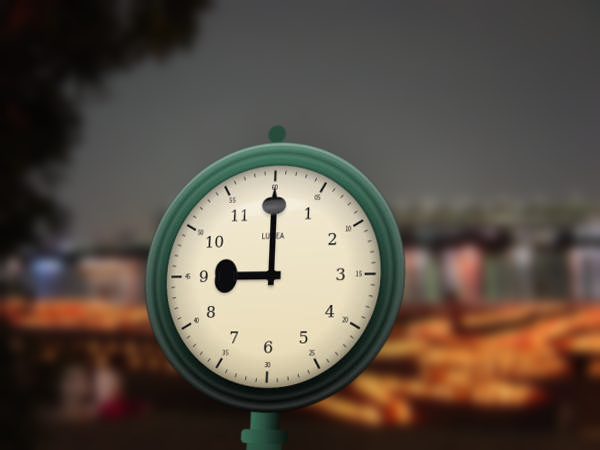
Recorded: 9h00
